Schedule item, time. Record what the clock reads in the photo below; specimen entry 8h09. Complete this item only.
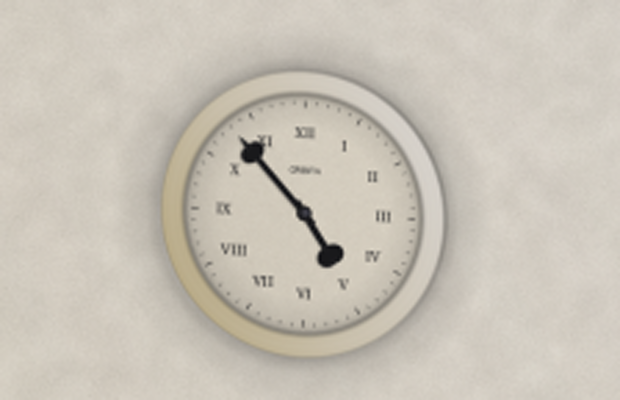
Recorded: 4h53
